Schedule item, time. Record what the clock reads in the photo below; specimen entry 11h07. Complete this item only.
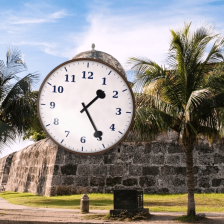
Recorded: 1h25
